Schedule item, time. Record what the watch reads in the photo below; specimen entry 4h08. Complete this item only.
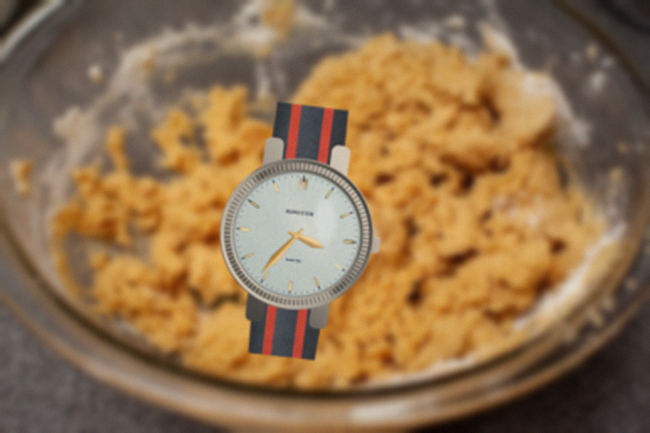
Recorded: 3h36
